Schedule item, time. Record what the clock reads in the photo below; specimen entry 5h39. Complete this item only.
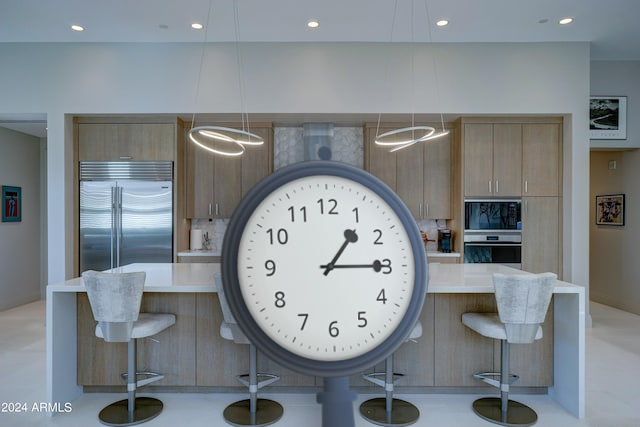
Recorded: 1h15
